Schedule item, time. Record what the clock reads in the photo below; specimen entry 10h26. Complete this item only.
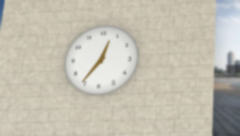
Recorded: 12h36
